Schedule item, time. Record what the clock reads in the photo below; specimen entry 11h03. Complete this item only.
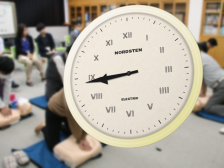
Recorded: 8h44
